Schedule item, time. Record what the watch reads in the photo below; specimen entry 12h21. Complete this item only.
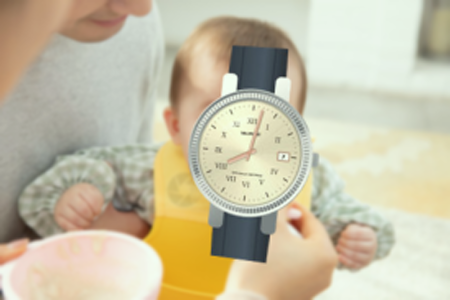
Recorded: 8h02
